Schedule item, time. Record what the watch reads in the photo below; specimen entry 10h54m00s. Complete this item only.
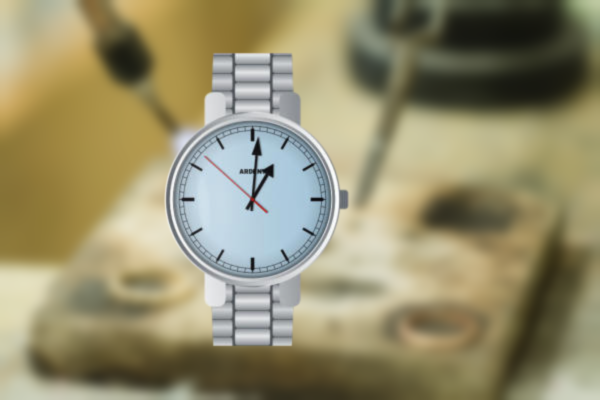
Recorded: 1h00m52s
